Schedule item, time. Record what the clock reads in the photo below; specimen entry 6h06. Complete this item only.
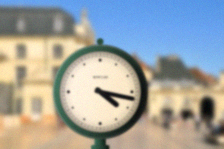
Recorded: 4h17
